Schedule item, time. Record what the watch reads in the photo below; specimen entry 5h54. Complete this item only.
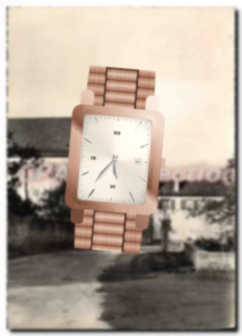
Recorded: 5h36
